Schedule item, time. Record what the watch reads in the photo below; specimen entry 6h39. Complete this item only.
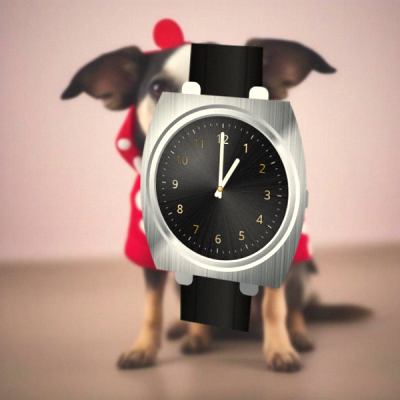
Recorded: 1h00
